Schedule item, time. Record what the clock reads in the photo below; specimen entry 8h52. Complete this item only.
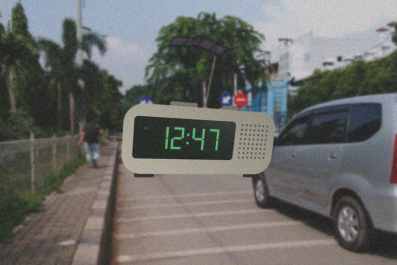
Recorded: 12h47
